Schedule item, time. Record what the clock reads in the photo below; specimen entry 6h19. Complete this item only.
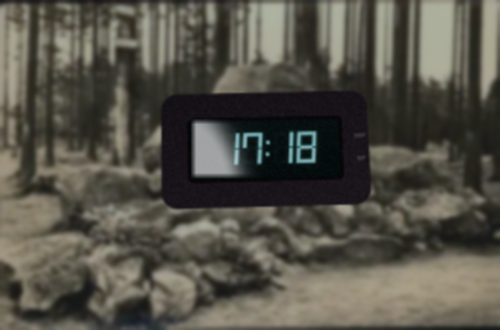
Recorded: 17h18
